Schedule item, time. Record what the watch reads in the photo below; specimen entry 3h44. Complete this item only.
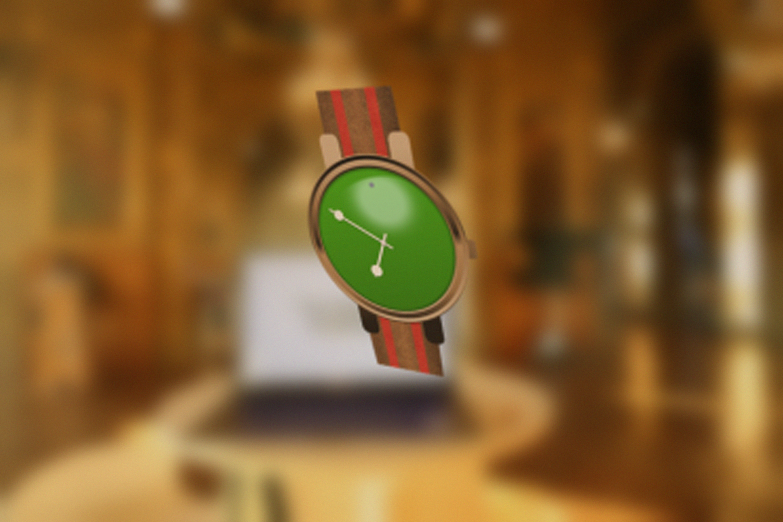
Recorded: 6h50
